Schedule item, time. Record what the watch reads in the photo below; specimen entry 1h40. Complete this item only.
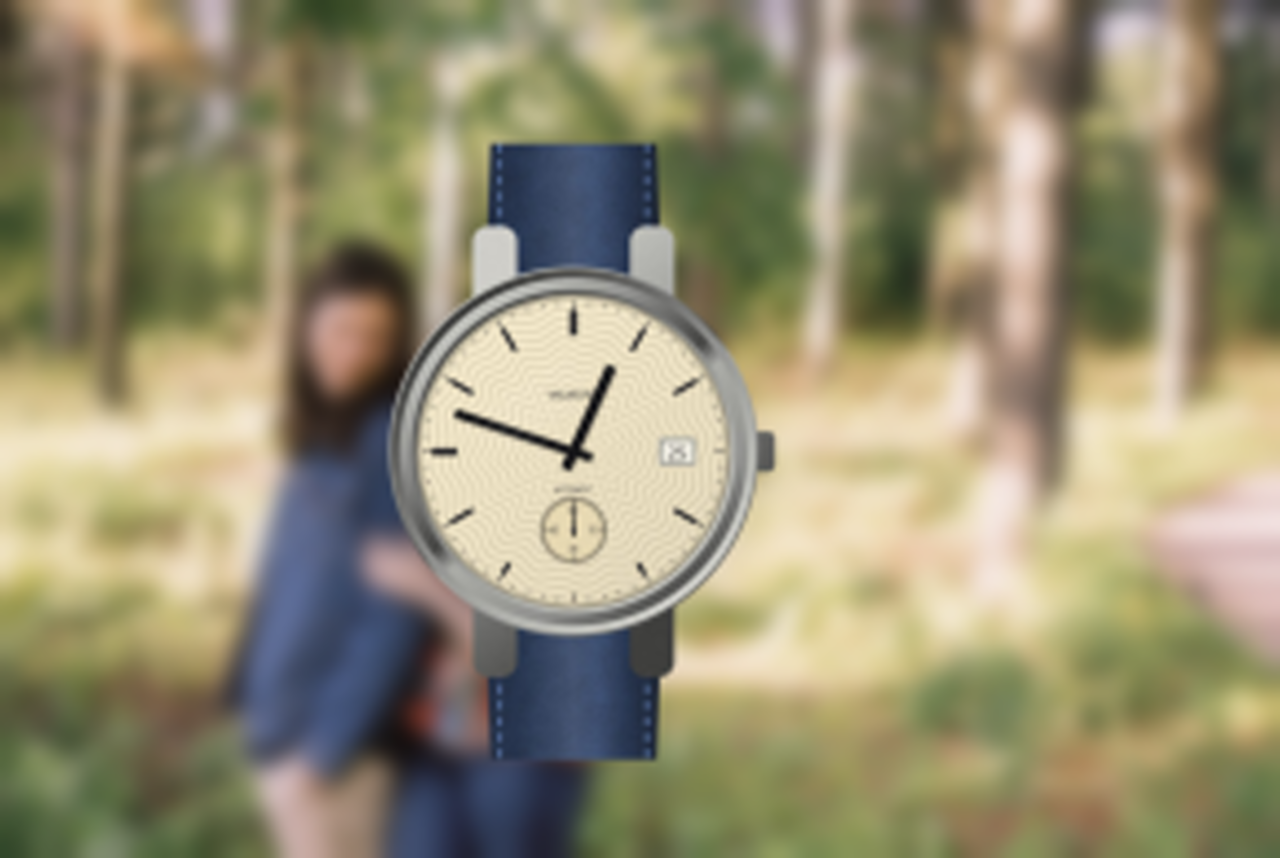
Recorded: 12h48
